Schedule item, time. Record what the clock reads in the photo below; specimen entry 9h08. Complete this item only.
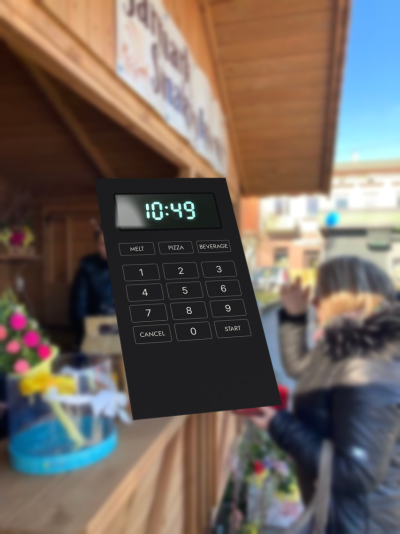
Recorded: 10h49
